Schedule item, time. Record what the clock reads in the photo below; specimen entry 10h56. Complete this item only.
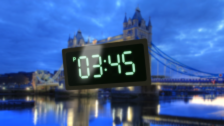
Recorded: 3h45
